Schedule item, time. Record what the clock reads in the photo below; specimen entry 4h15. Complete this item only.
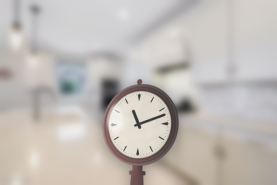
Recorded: 11h12
